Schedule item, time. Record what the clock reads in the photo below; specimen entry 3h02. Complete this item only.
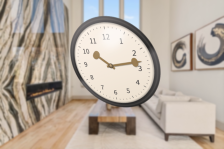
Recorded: 10h13
